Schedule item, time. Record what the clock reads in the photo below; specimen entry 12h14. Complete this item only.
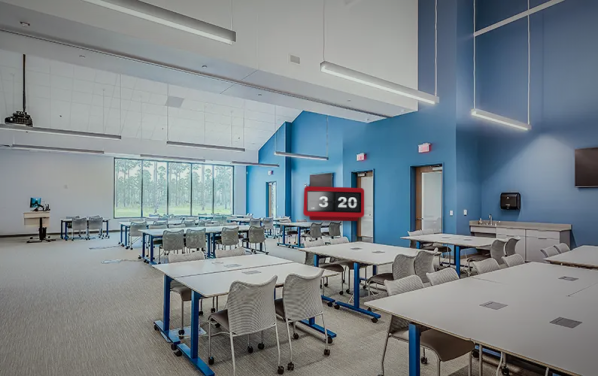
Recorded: 3h20
